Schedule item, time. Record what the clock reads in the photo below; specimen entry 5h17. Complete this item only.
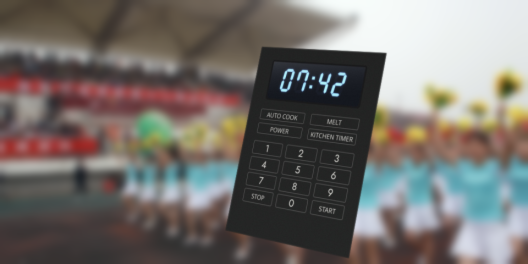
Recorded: 7h42
